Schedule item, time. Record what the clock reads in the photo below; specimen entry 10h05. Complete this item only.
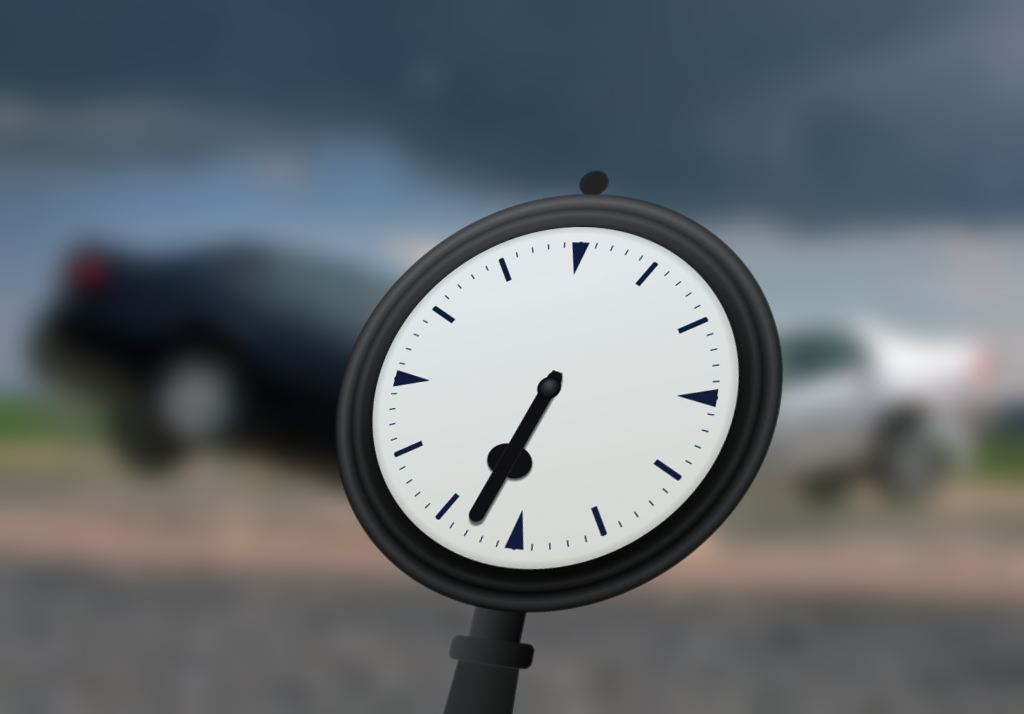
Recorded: 6h33
